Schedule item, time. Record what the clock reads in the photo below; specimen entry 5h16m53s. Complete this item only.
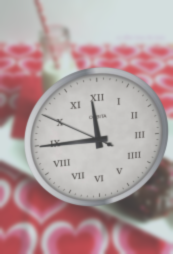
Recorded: 11h44m50s
